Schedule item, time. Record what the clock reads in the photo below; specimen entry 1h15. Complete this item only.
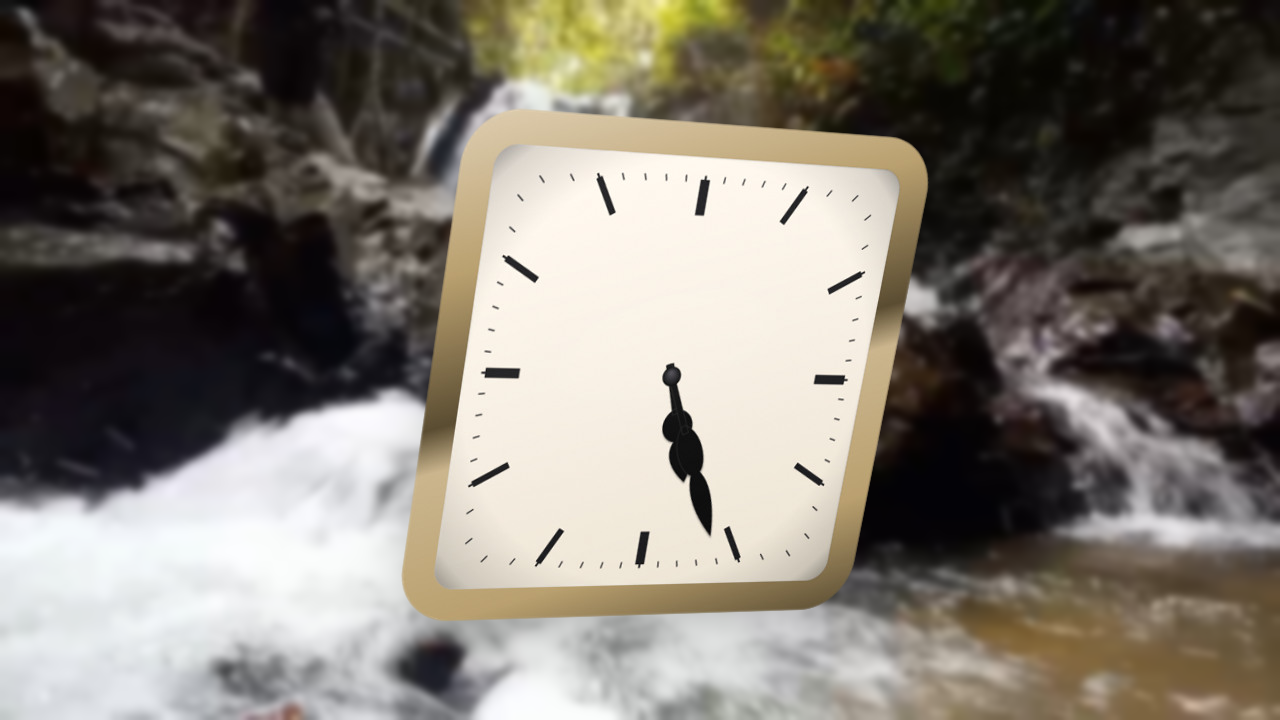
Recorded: 5h26
